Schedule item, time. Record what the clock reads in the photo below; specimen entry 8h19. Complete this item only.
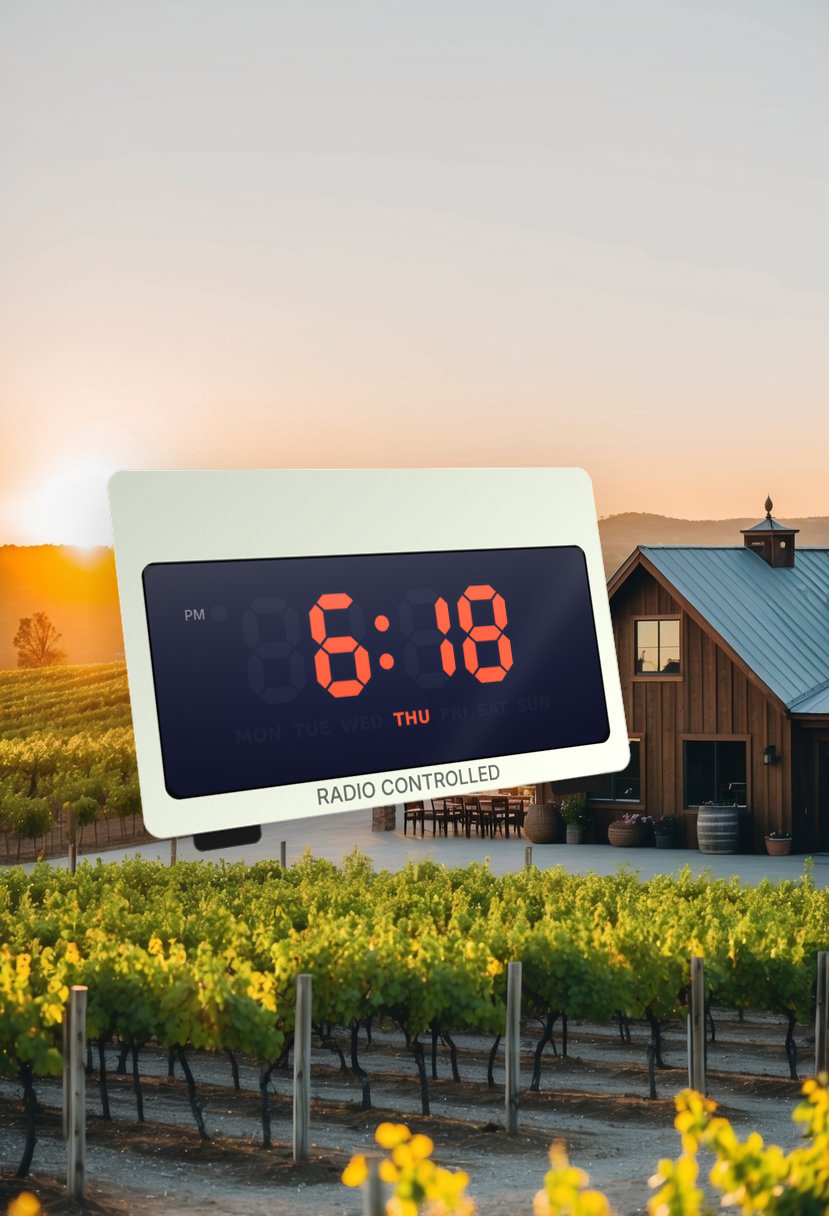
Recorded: 6h18
